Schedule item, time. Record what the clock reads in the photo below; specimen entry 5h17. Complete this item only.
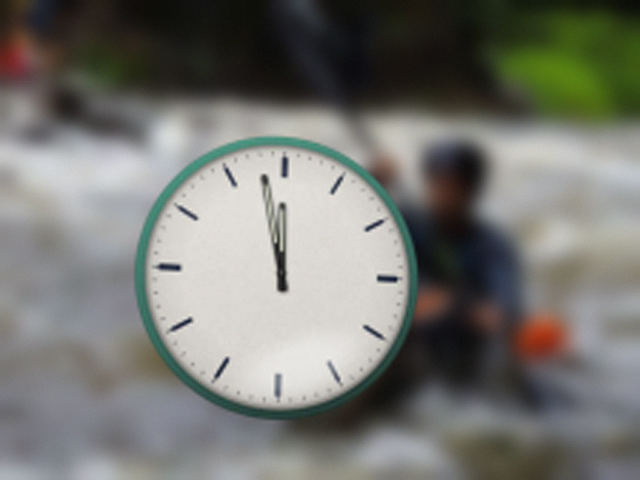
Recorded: 11h58
